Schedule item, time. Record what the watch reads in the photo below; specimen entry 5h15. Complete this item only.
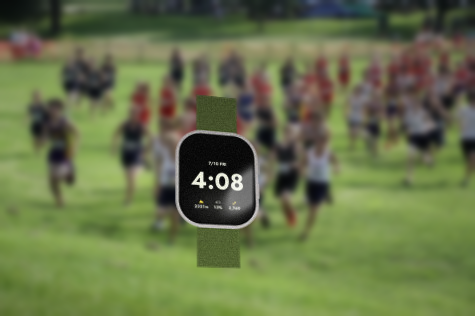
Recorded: 4h08
